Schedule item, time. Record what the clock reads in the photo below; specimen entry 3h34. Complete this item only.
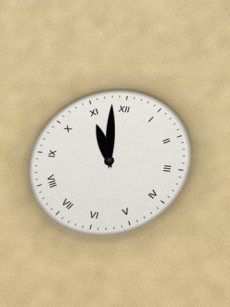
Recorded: 10h58
